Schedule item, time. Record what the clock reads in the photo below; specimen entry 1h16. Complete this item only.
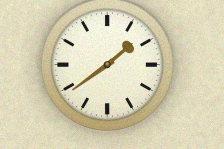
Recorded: 1h39
